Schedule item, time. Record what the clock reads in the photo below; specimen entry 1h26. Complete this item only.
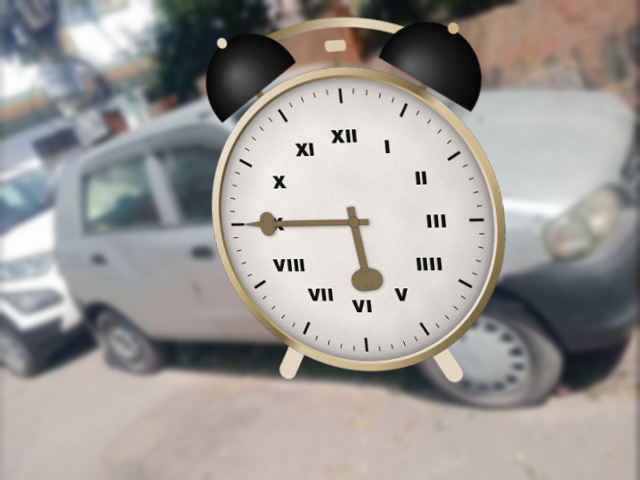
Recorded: 5h45
